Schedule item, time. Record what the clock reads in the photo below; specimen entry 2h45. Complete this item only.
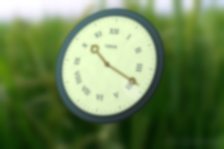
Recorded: 10h19
